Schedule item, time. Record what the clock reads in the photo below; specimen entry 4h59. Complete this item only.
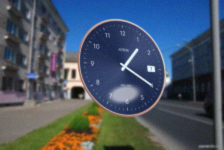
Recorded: 1h20
